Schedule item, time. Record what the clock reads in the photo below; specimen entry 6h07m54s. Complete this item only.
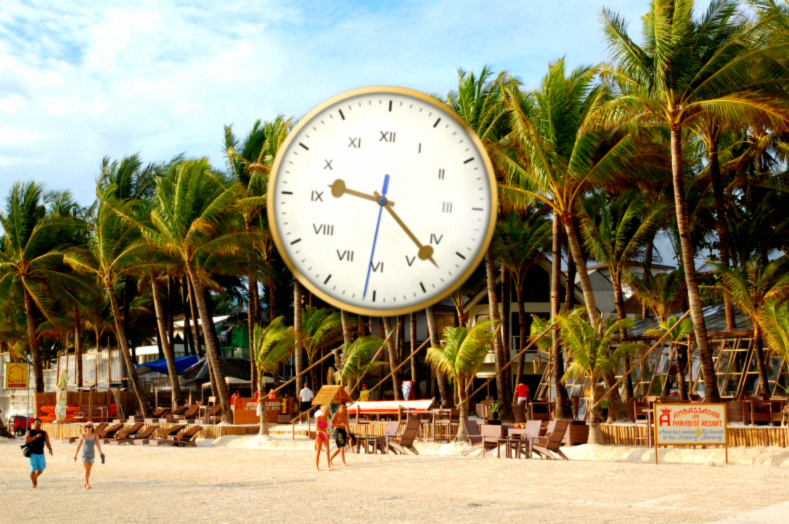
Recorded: 9h22m31s
